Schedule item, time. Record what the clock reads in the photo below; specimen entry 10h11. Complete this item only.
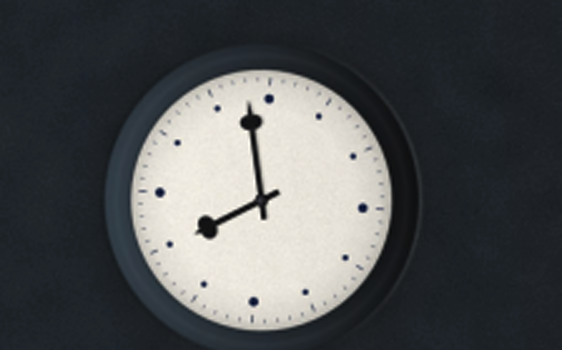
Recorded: 7h58
